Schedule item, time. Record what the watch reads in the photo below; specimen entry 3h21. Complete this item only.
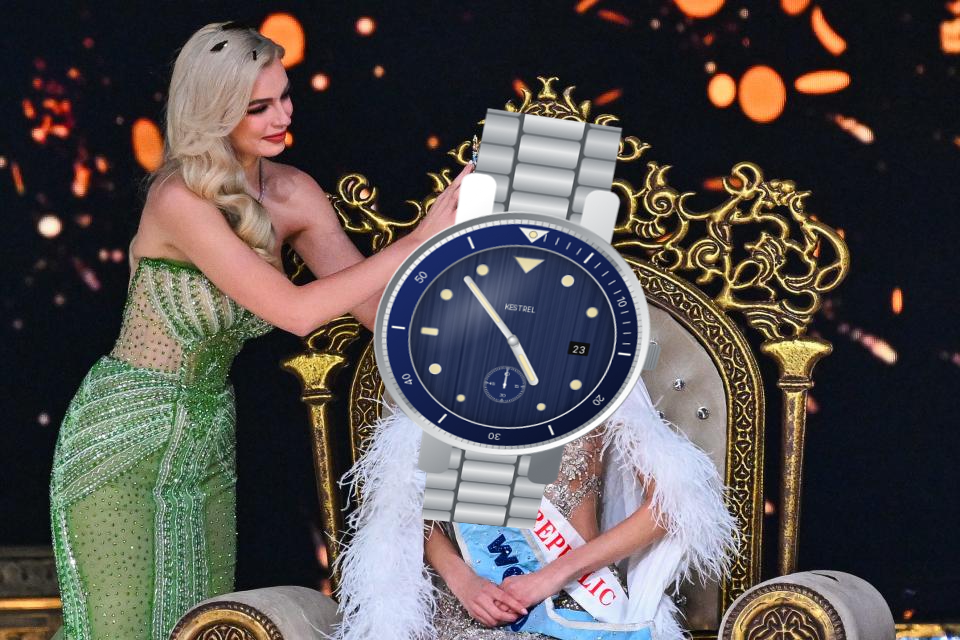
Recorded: 4h53
